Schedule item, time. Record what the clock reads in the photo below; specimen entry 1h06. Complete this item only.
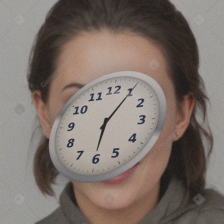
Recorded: 6h05
